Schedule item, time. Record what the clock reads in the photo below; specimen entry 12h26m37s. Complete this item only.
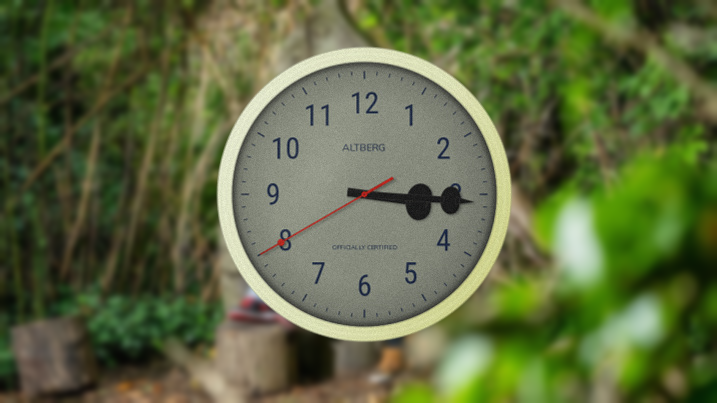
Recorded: 3h15m40s
